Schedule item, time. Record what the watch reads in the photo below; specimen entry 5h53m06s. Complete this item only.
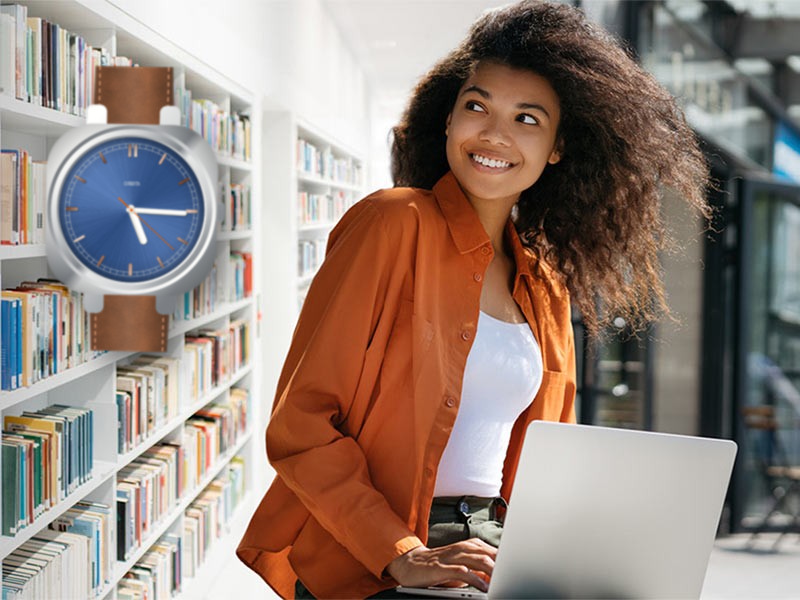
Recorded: 5h15m22s
